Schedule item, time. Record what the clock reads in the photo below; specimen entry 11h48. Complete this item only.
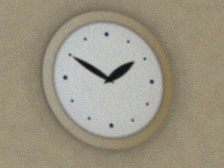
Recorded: 1h50
